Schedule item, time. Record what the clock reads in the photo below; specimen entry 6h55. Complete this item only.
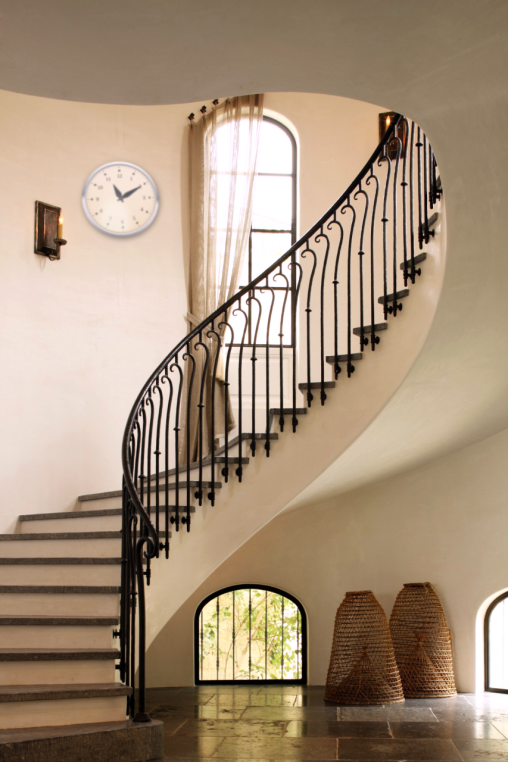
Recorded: 11h10
